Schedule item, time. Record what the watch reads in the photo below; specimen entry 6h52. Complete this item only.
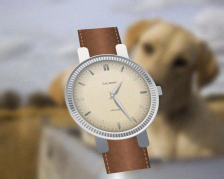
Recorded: 1h26
